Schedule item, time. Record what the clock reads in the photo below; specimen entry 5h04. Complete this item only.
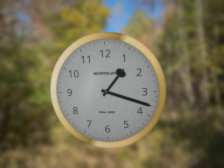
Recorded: 1h18
